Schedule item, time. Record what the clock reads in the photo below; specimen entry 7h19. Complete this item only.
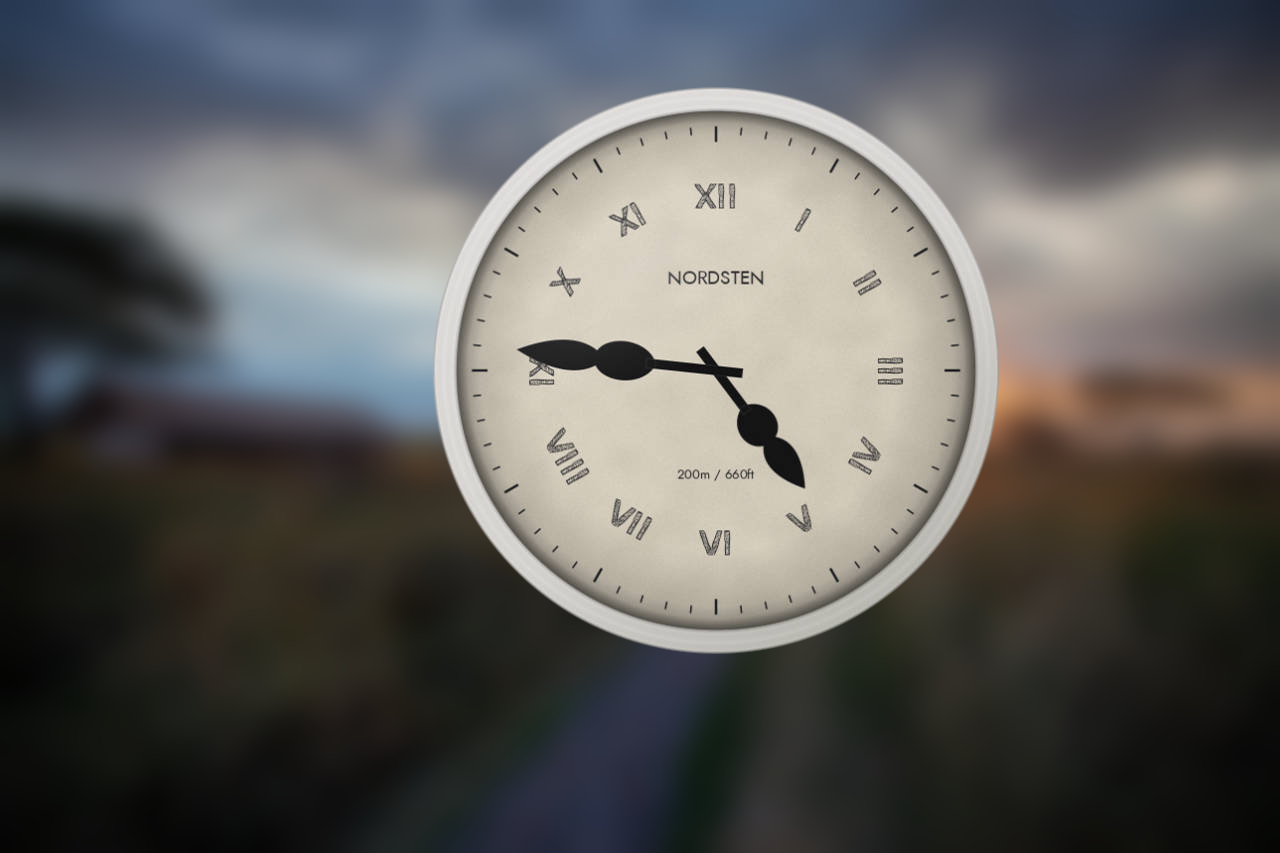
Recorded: 4h46
